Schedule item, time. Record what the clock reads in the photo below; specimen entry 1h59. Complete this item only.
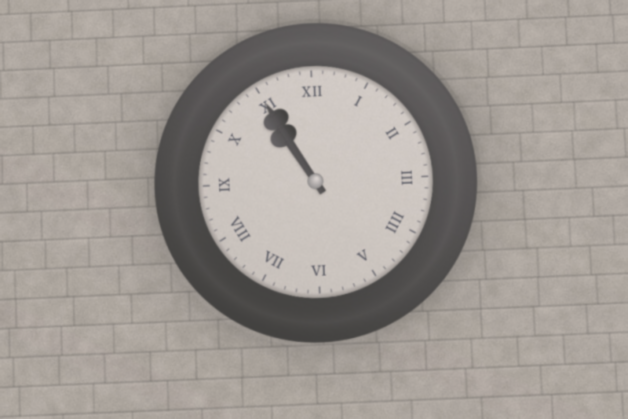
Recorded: 10h55
